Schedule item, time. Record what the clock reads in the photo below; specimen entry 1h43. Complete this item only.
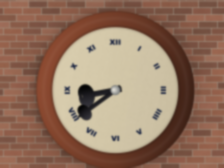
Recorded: 8h39
